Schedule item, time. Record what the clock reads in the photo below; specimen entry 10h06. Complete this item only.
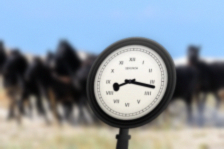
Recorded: 8h17
